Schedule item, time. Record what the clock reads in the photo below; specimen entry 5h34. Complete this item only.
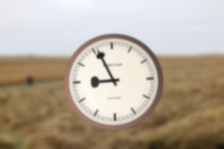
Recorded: 8h56
